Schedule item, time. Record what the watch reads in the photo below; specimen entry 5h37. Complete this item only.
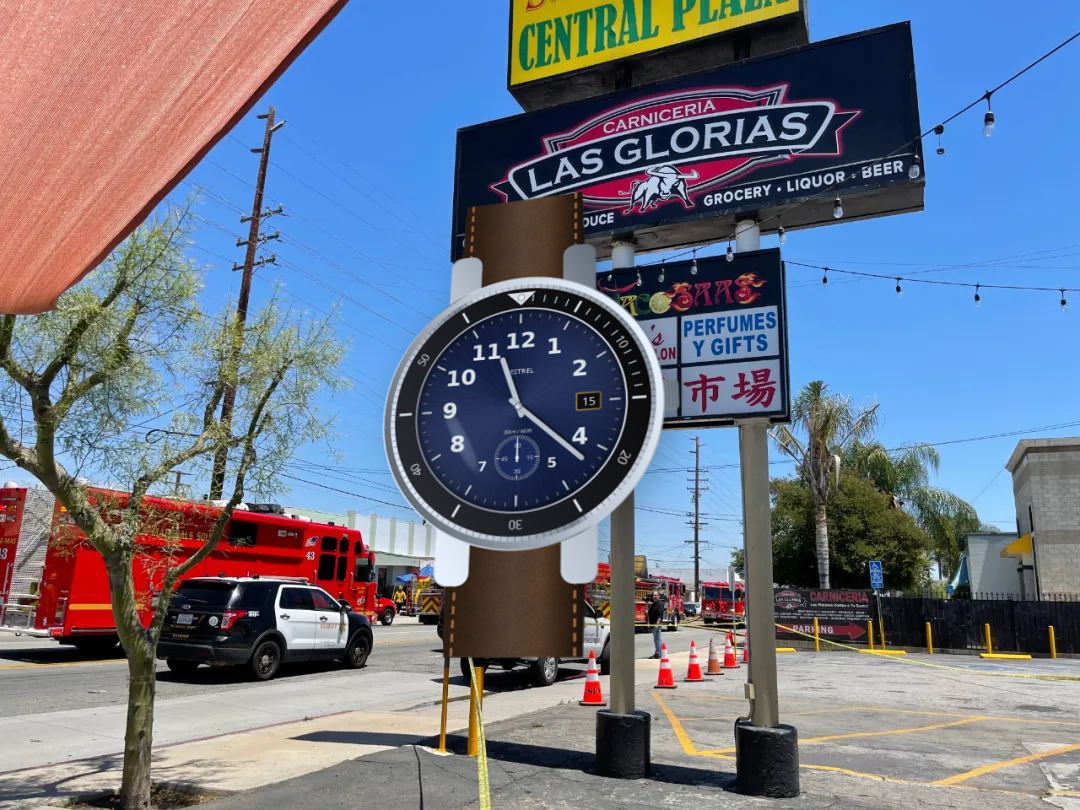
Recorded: 11h22
